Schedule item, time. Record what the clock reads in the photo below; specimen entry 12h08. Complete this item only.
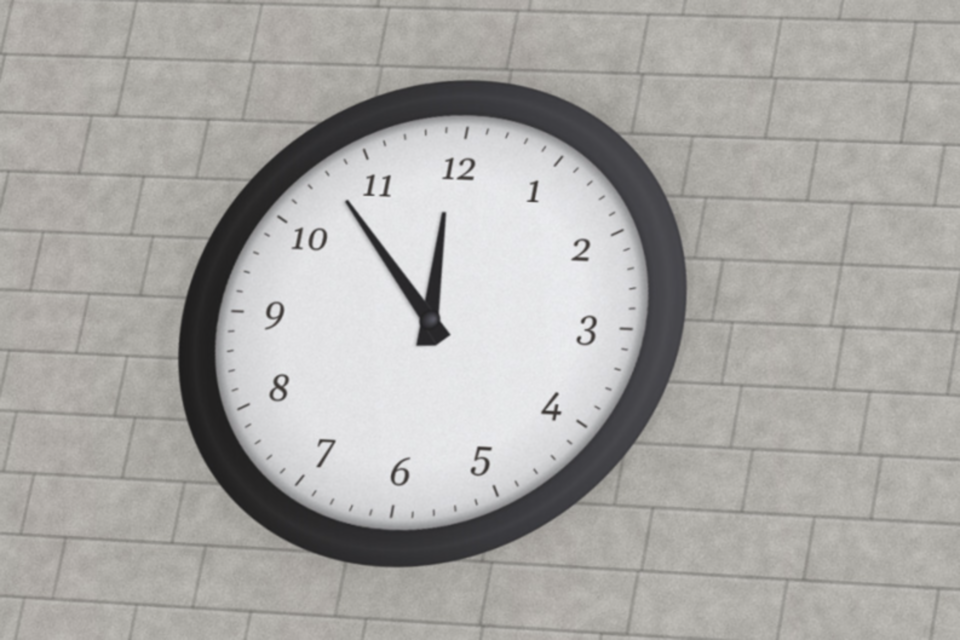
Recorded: 11h53
